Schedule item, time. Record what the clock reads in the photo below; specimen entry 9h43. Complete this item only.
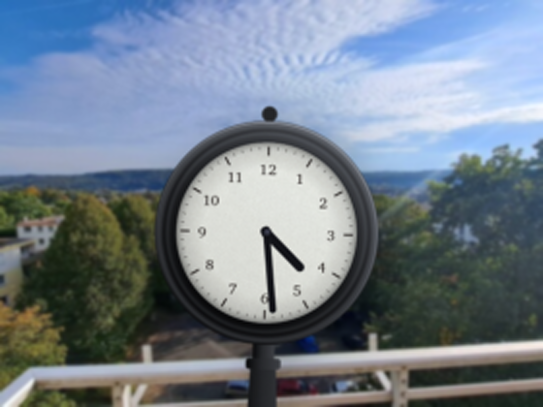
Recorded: 4h29
